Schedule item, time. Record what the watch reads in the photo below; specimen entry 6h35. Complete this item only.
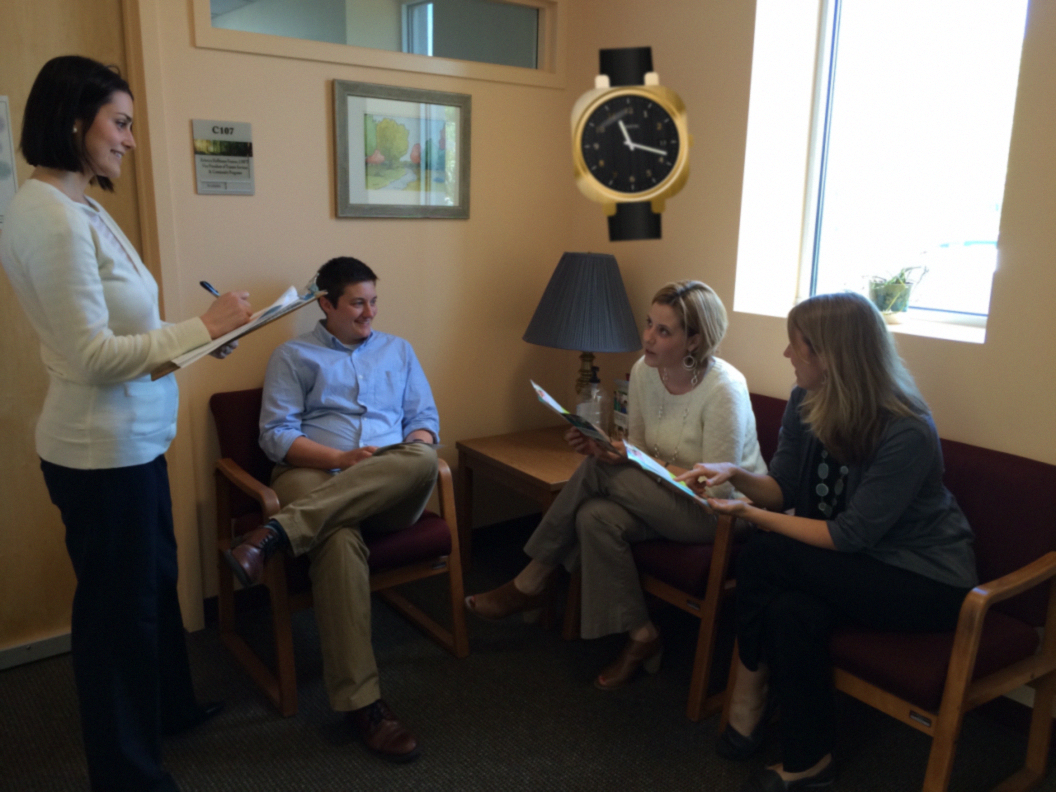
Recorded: 11h18
